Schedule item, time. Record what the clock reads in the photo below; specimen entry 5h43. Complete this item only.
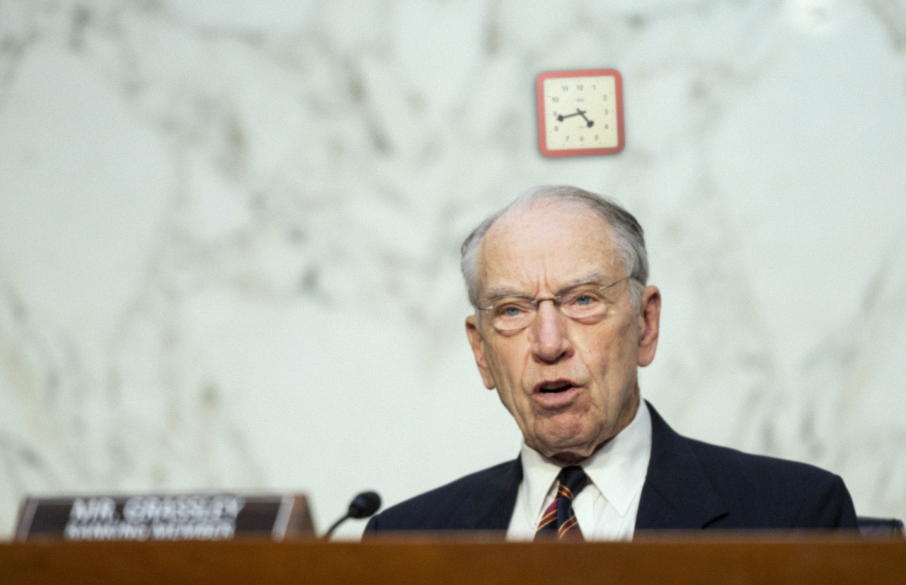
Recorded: 4h43
